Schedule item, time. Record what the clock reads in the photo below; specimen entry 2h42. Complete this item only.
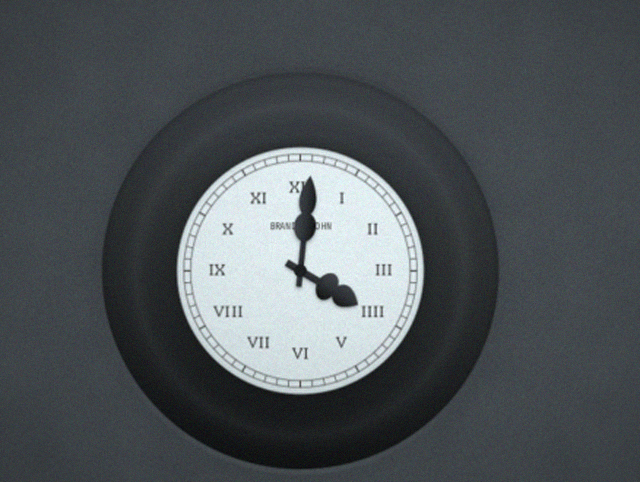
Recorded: 4h01
